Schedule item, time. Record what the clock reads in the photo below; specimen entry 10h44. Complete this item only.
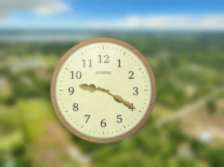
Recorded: 9h20
